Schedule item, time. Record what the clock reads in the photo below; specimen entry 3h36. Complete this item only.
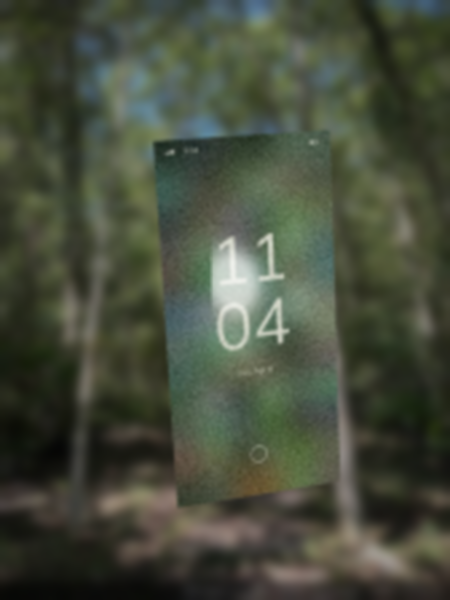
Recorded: 11h04
